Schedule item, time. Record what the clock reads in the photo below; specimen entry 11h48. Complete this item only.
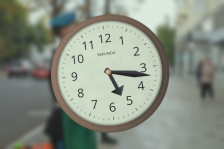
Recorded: 5h17
